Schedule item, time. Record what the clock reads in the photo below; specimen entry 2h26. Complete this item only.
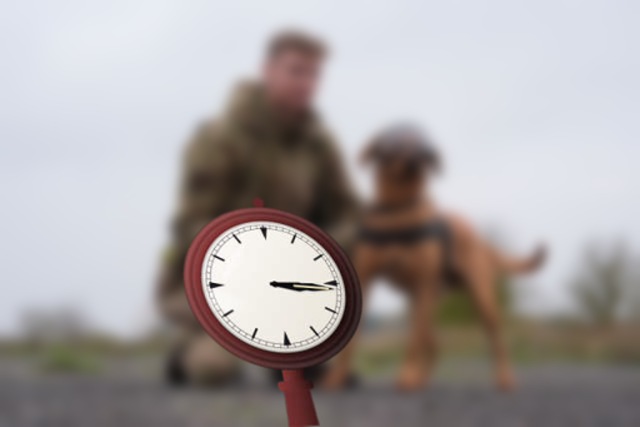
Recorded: 3h16
